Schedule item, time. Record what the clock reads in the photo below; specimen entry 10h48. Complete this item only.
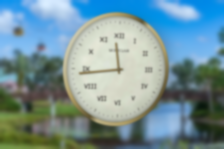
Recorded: 11h44
